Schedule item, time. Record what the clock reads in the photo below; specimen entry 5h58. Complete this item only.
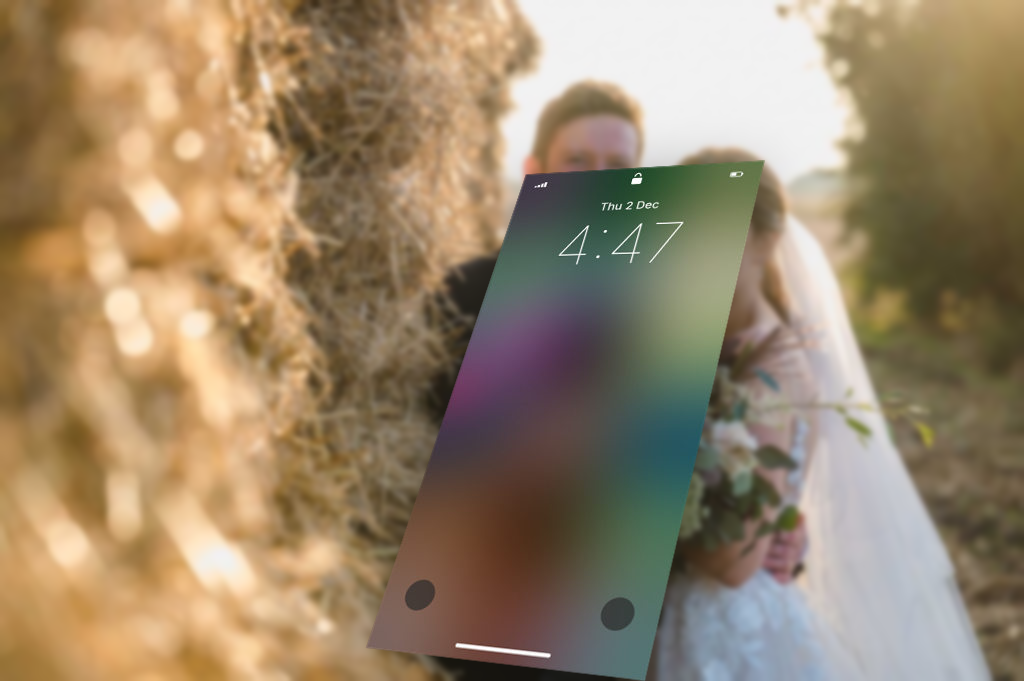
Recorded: 4h47
